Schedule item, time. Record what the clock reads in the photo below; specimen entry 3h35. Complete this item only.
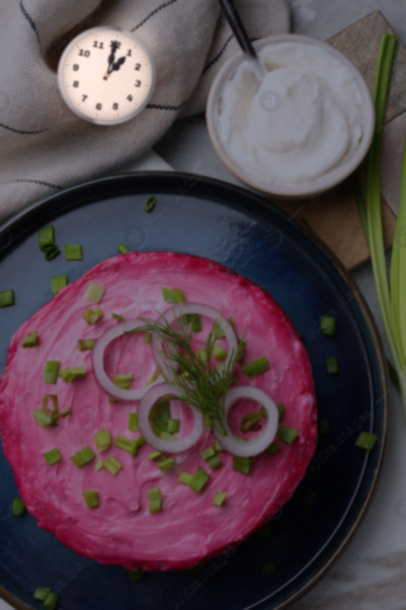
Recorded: 1h00
